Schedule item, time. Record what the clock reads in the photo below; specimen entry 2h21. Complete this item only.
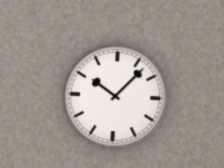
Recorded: 10h07
